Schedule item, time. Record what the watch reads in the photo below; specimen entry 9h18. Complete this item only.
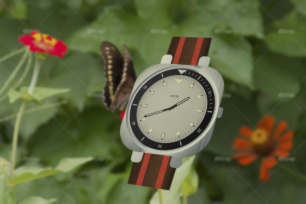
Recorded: 1h41
